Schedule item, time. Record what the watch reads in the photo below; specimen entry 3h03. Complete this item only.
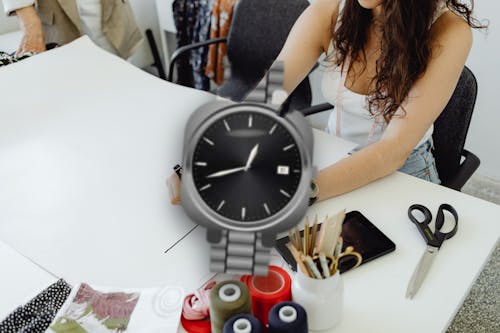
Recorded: 12h42
